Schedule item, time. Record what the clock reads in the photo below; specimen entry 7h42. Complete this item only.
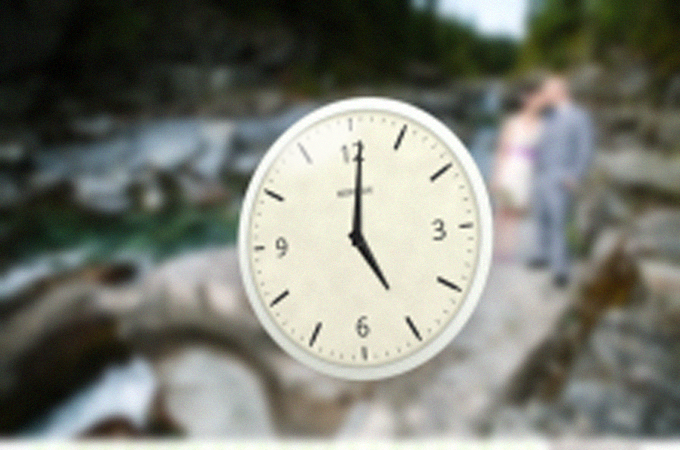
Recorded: 5h01
